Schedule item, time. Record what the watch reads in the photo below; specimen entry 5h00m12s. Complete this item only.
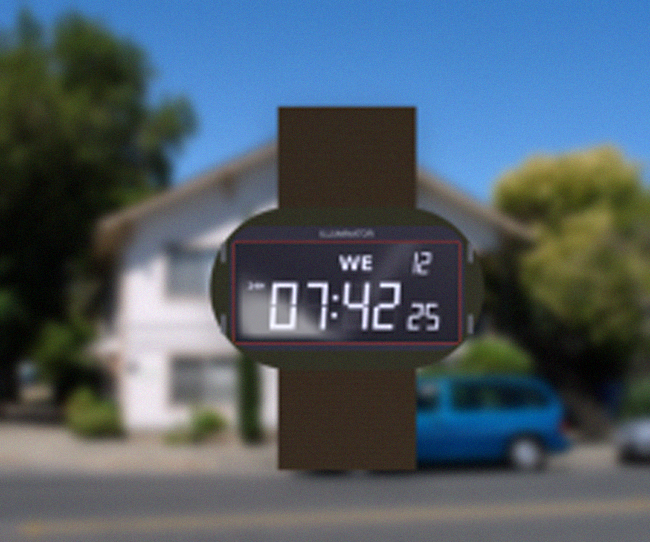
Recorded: 7h42m25s
